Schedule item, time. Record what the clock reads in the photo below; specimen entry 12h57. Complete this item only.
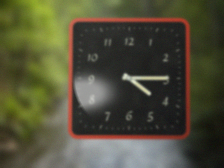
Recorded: 4h15
